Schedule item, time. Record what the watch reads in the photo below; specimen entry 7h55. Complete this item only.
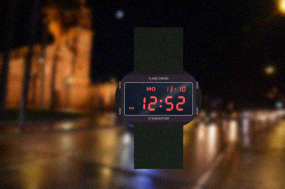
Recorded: 12h52
